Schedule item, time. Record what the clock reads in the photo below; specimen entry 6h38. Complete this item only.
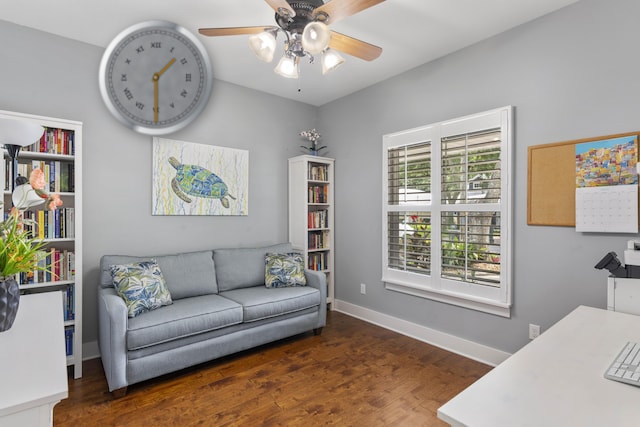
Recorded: 1h30
